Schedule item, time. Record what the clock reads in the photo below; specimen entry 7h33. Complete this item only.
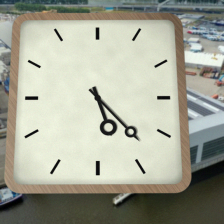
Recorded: 5h23
